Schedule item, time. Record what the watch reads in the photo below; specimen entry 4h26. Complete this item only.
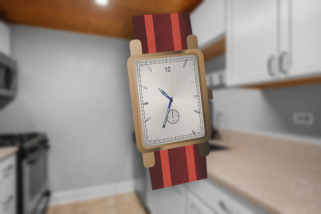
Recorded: 10h34
